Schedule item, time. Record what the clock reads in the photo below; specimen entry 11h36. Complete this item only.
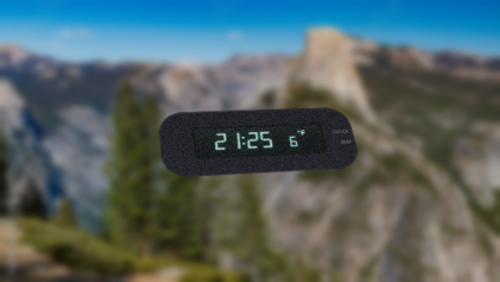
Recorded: 21h25
